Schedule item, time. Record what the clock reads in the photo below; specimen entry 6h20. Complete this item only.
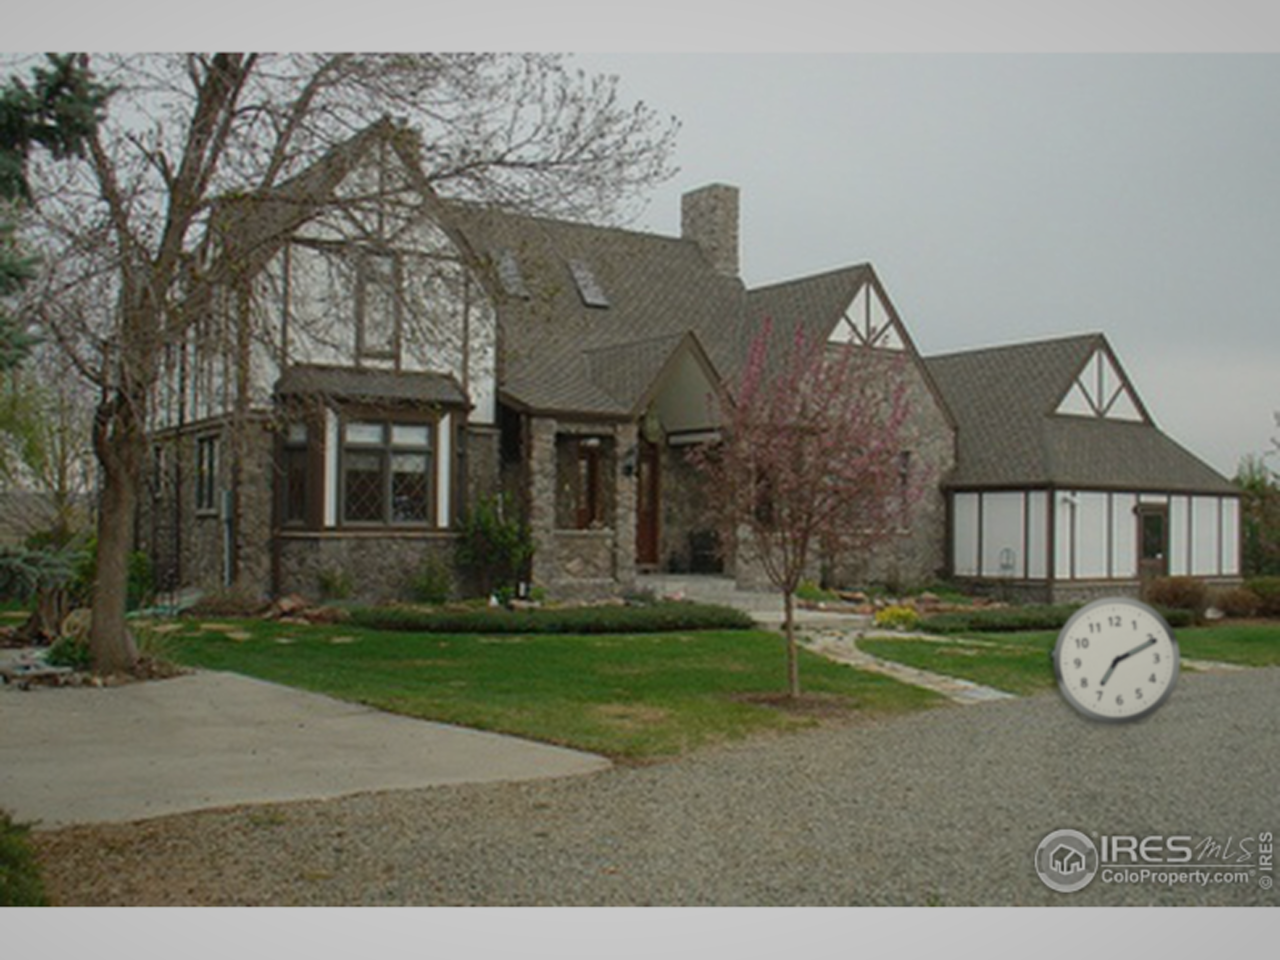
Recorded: 7h11
